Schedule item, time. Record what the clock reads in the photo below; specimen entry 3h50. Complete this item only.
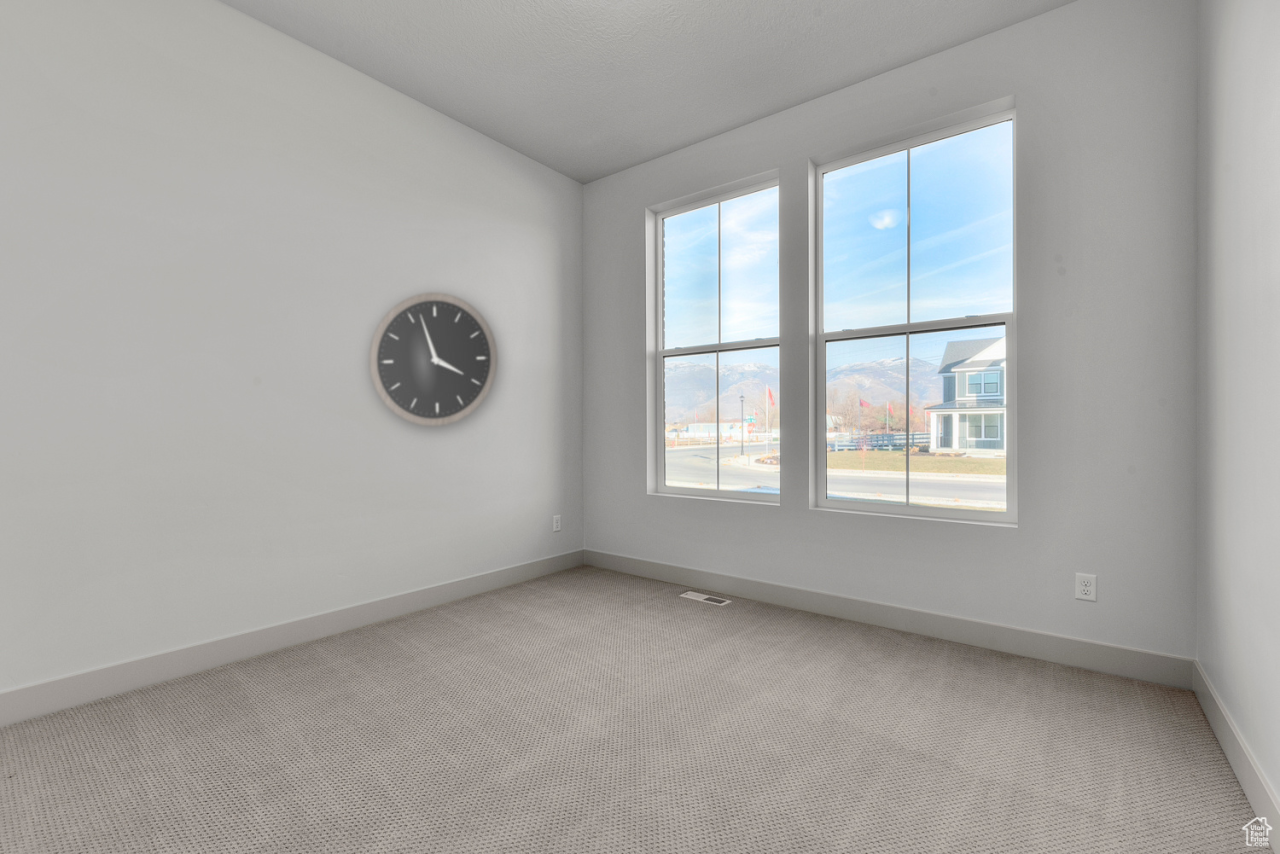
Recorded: 3h57
